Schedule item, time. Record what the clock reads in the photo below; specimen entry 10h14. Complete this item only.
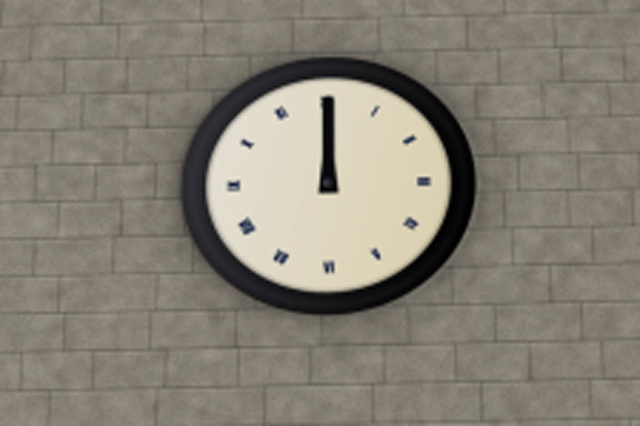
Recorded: 12h00
